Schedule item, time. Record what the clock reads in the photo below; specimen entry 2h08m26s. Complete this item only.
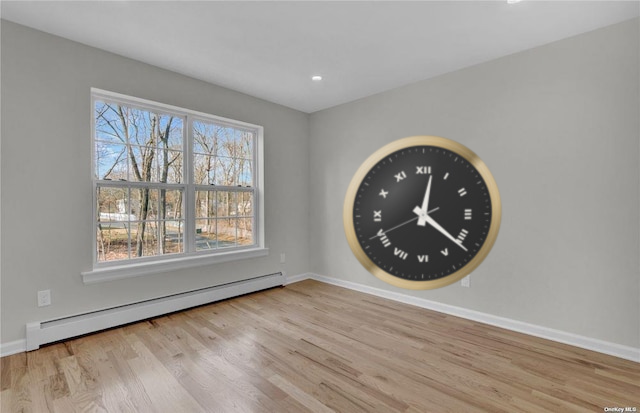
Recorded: 12h21m41s
